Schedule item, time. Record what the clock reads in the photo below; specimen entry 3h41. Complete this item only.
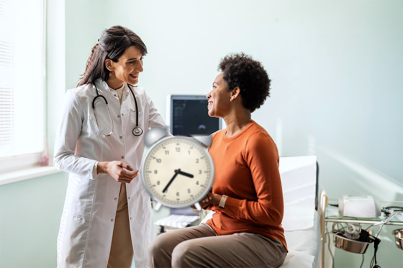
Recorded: 3h36
